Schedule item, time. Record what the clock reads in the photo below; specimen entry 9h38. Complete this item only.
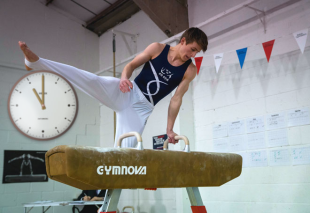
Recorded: 11h00
